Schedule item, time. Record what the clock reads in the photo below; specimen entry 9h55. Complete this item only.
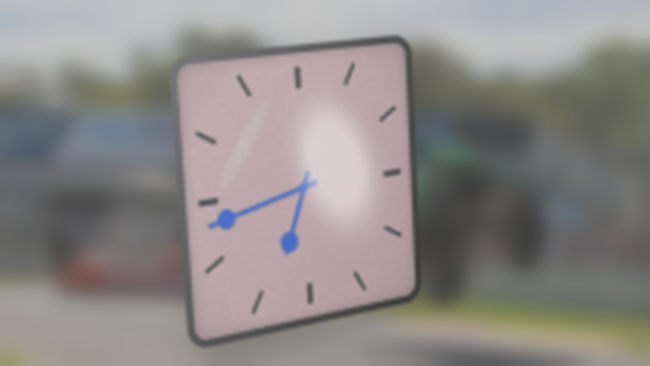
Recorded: 6h43
